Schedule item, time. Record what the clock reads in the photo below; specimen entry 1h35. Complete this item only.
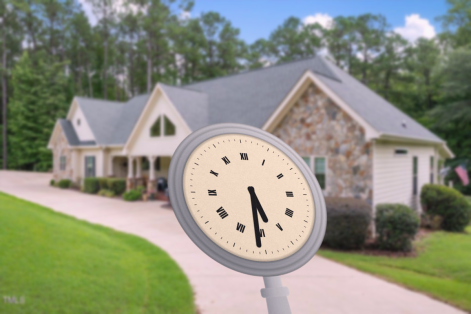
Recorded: 5h31
